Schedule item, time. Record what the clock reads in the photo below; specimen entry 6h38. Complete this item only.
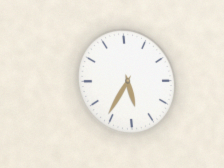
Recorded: 5h36
